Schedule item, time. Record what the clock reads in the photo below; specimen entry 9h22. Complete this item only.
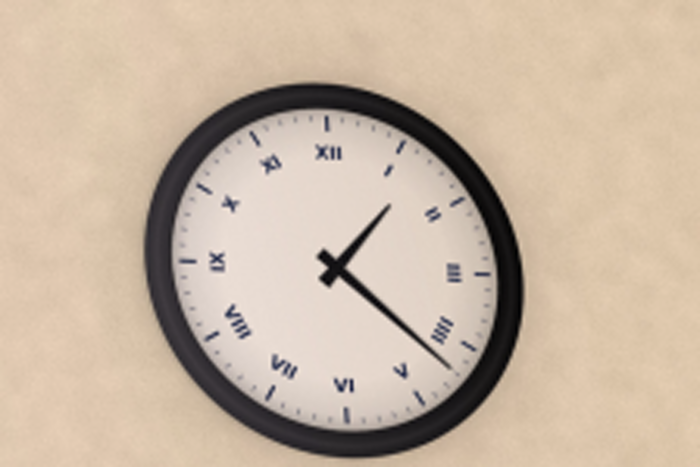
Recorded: 1h22
